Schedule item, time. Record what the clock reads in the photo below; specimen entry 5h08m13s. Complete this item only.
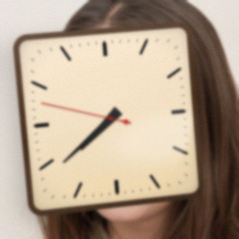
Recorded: 7h38m48s
